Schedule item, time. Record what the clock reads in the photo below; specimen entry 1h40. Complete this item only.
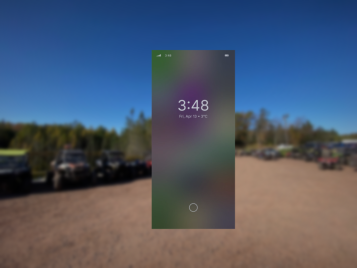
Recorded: 3h48
